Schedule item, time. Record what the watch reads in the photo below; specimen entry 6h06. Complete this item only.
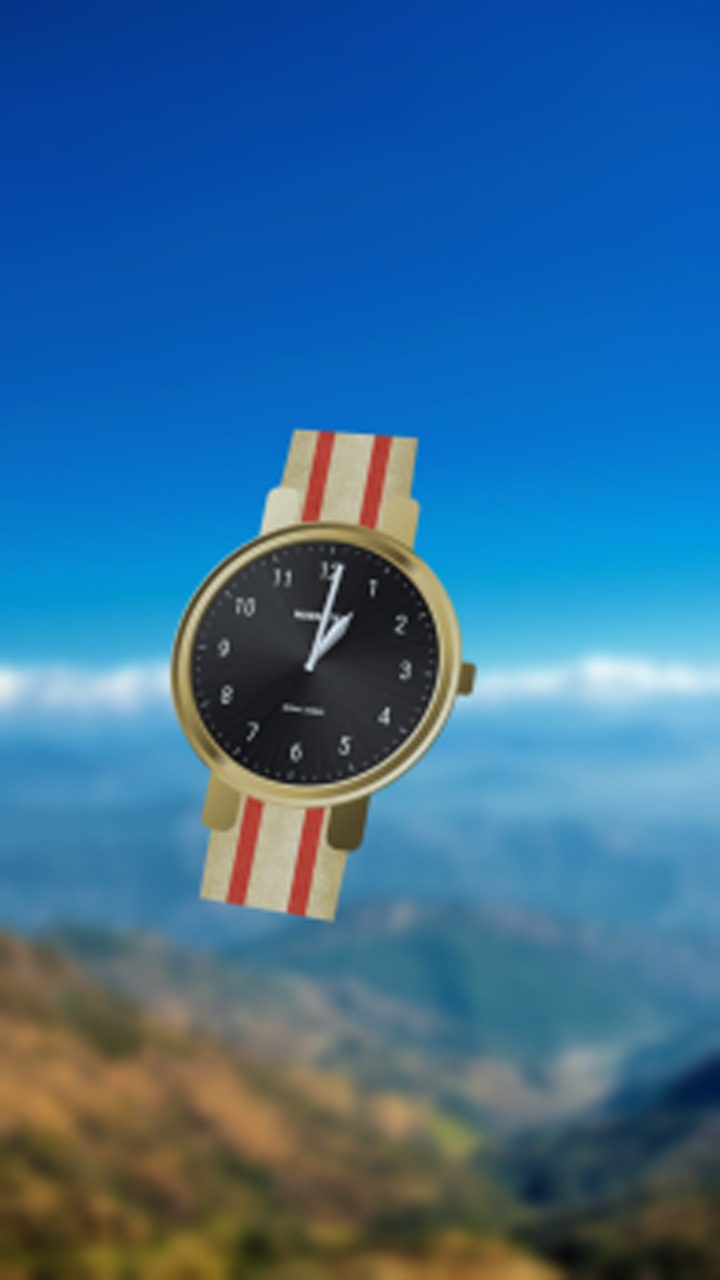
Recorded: 1h01
